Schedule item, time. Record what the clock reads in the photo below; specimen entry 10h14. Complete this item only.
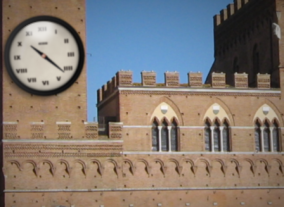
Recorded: 10h22
